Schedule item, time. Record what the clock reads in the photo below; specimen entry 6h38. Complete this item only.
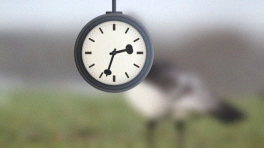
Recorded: 2h33
